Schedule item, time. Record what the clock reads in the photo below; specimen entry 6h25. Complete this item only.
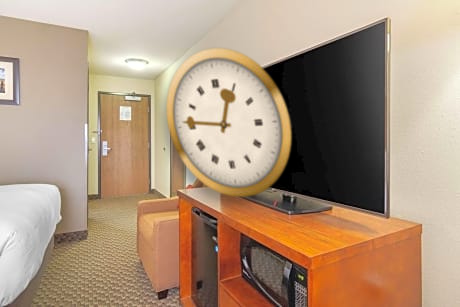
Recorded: 12h46
